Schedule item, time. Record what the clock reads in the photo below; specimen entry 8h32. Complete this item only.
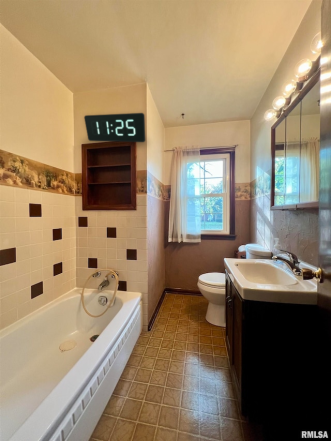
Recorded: 11h25
